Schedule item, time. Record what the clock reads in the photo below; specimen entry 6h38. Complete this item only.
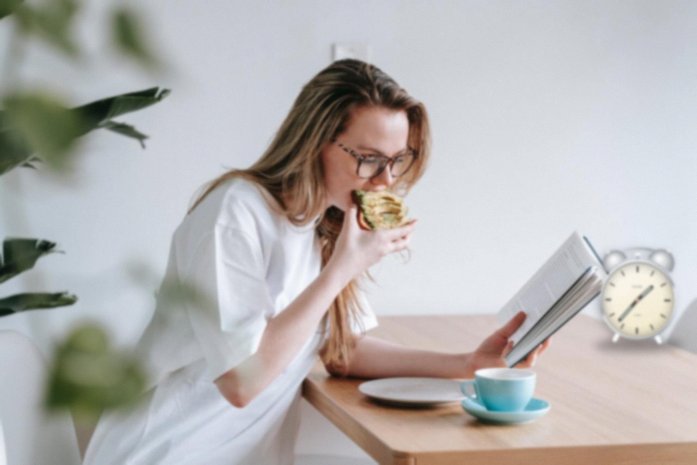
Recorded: 1h37
